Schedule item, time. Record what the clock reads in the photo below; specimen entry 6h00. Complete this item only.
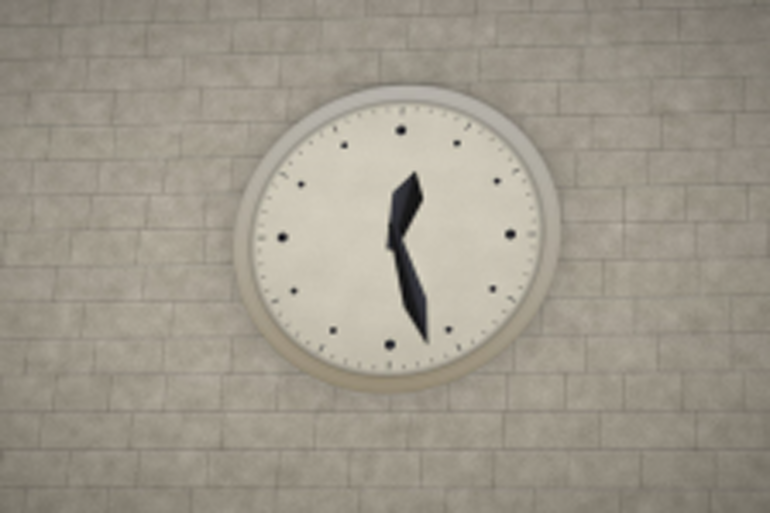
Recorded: 12h27
